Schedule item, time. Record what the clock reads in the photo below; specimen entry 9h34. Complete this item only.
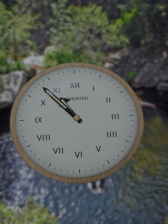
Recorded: 10h53
